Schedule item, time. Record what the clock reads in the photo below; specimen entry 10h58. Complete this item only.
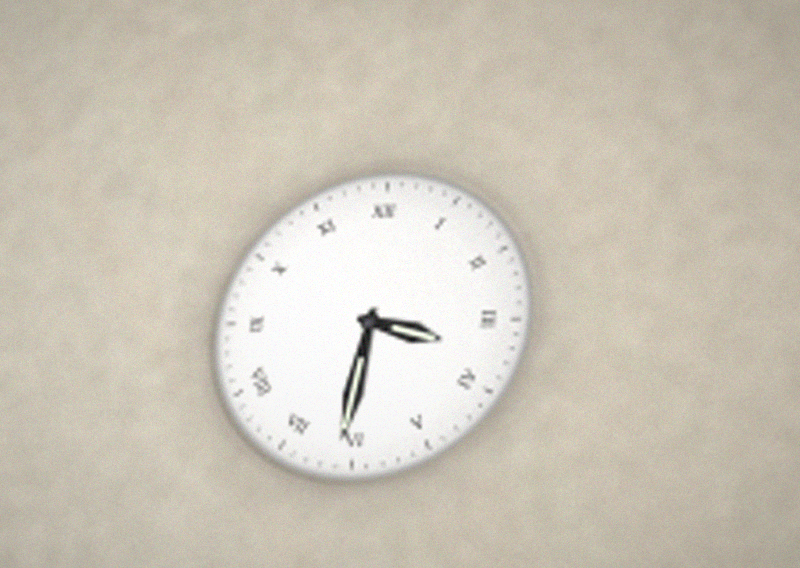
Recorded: 3h31
